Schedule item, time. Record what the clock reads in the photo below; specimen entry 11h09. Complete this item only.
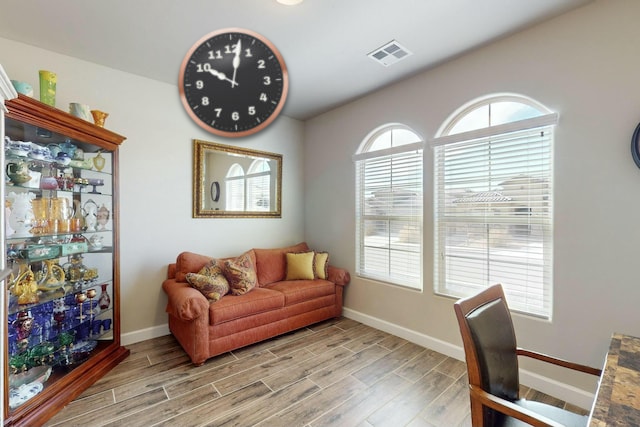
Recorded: 10h02
